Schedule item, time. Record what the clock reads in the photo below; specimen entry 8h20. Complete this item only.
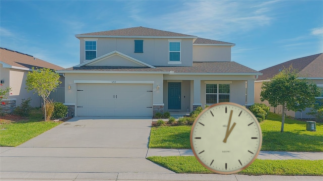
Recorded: 1h02
